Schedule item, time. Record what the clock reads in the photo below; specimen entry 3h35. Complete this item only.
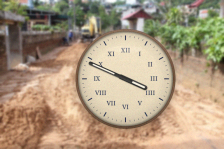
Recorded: 3h49
